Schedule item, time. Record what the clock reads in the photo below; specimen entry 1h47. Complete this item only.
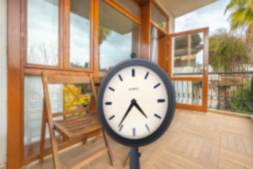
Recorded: 4h36
